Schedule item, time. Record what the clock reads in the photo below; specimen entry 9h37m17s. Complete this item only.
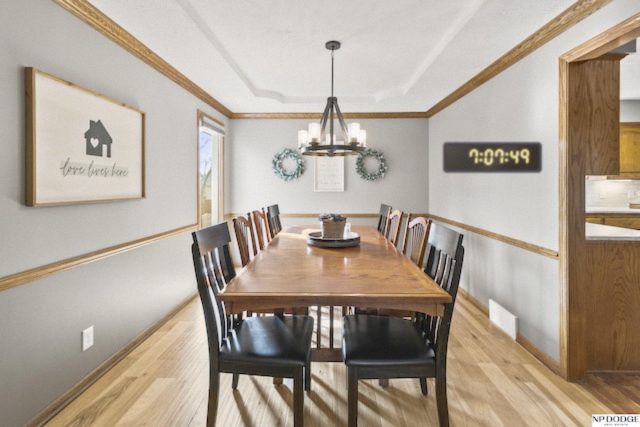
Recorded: 7h07m49s
